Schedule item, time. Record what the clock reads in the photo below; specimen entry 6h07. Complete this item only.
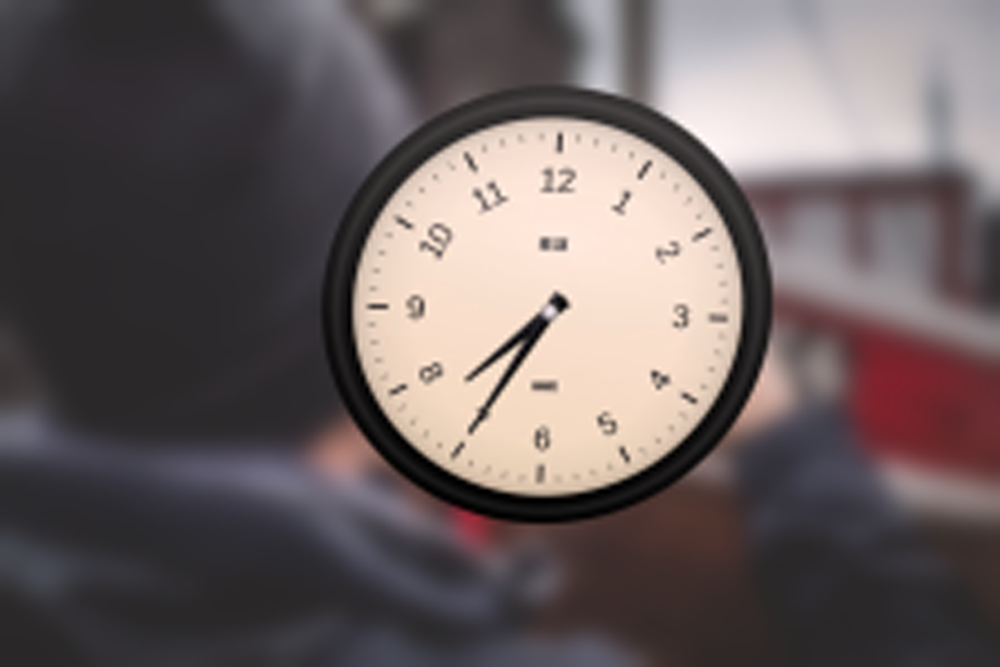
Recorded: 7h35
